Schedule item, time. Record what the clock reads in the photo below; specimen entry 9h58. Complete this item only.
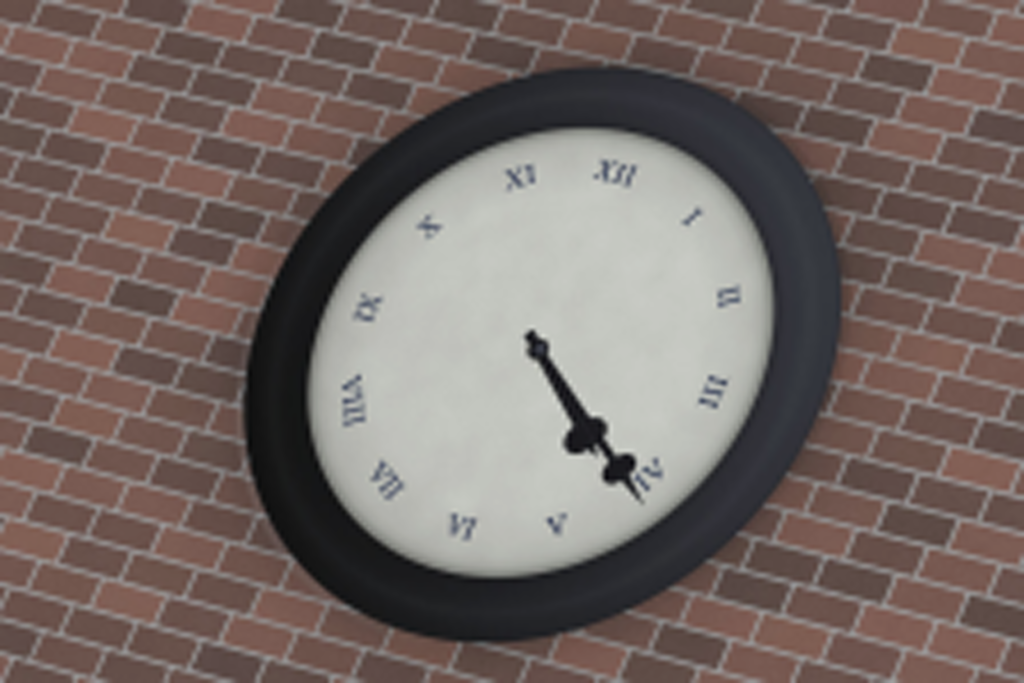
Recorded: 4h21
